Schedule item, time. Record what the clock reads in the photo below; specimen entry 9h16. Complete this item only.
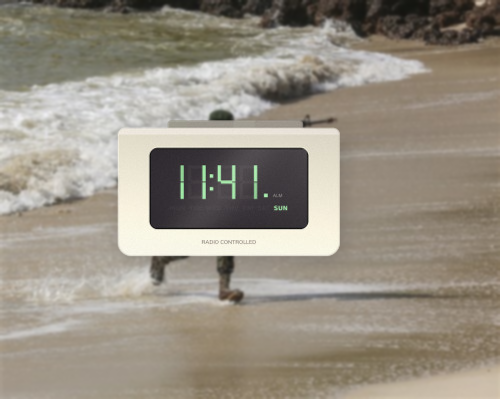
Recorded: 11h41
